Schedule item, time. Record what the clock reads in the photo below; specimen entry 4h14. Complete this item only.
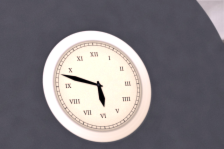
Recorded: 5h48
